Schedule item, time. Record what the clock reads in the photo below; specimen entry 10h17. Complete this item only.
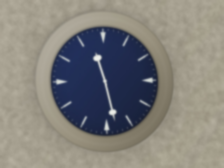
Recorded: 11h28
